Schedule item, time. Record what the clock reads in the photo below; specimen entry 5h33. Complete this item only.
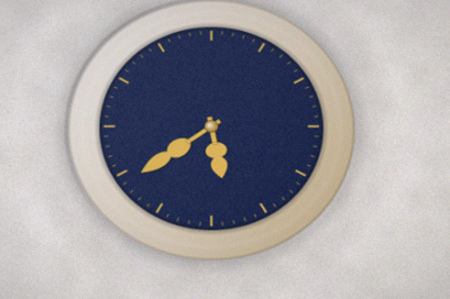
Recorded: 5h39
